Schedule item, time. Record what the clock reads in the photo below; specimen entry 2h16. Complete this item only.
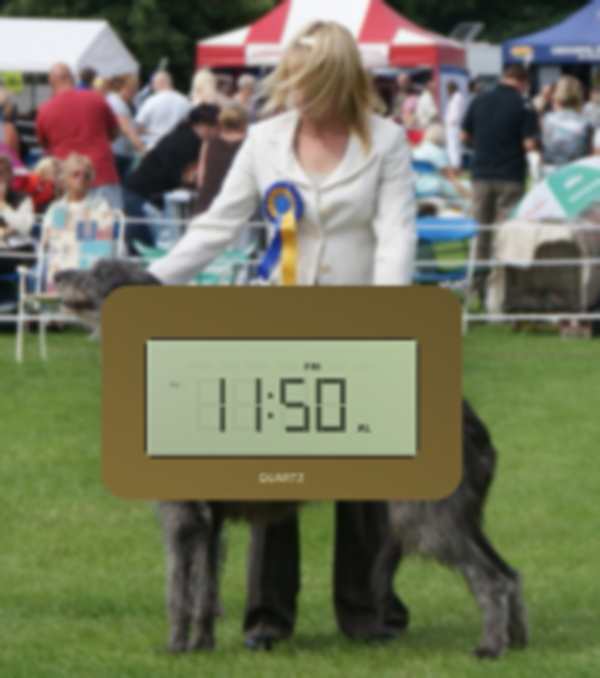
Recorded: 11h50
